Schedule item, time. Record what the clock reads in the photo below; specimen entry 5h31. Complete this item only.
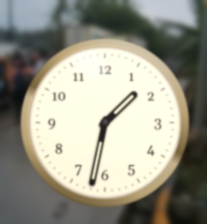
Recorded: 1h32
